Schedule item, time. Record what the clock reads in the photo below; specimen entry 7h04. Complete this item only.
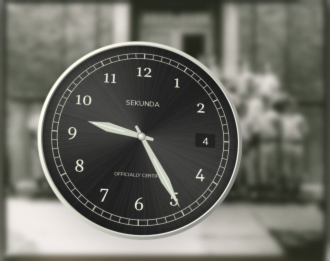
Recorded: 9h25
